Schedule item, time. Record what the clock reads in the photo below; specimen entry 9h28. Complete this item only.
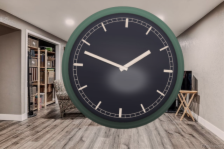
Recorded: 1h48
